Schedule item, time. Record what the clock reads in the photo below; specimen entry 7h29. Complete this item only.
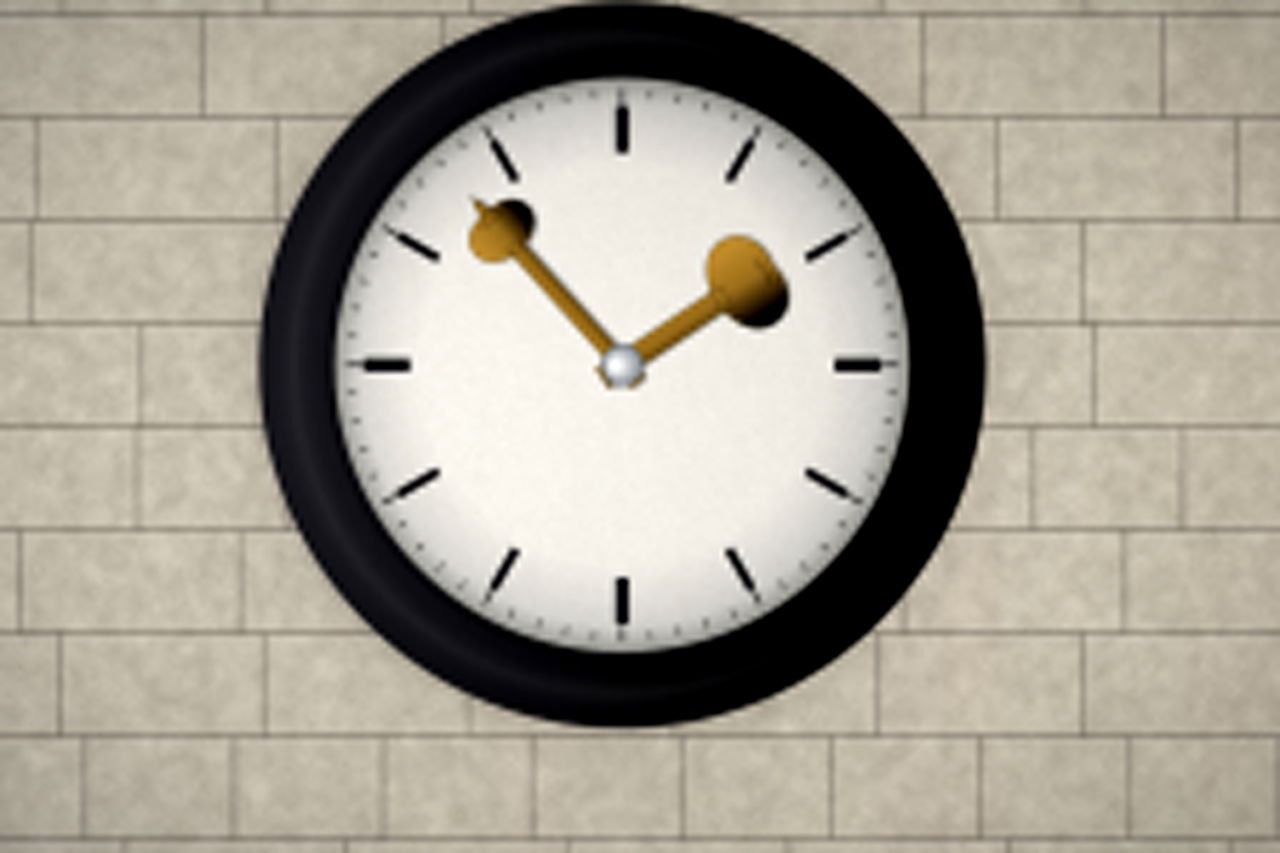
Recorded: 1h53
